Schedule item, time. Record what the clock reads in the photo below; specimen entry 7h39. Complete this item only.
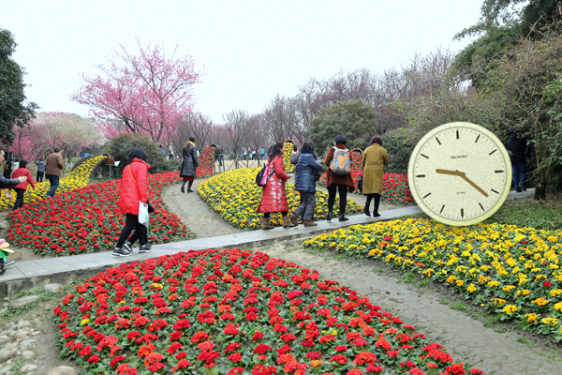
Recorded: 9h22
